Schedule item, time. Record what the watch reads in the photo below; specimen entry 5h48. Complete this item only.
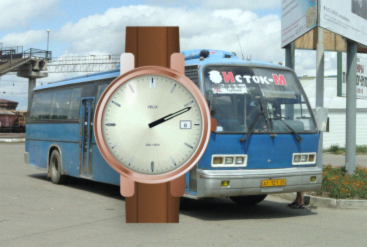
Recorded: 2h11
